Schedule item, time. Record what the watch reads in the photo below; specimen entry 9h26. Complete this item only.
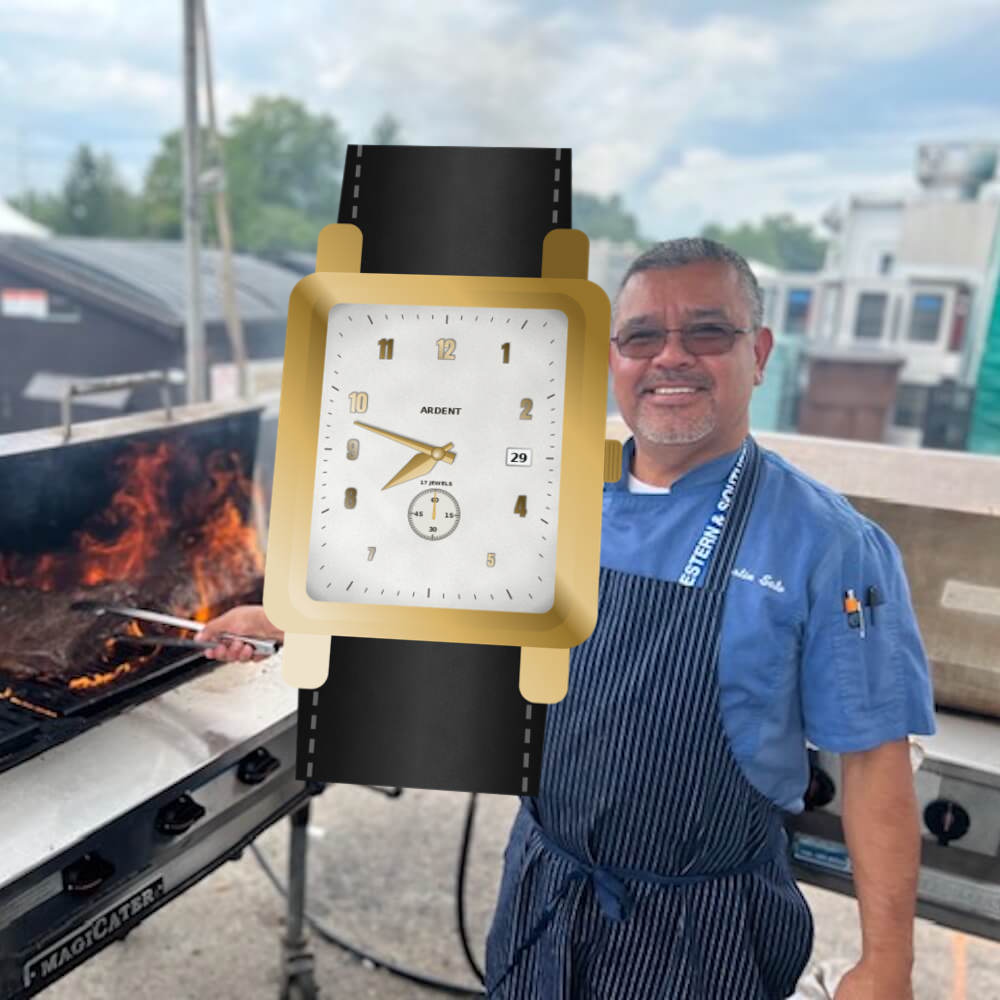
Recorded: 7h48
